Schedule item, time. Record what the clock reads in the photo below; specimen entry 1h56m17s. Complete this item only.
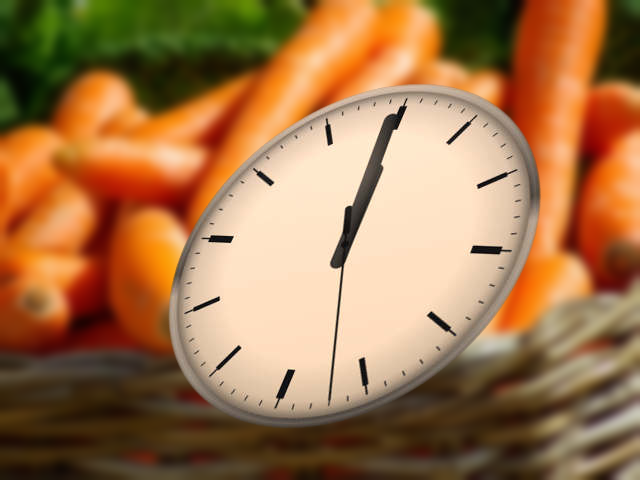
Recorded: 11h59m27s
